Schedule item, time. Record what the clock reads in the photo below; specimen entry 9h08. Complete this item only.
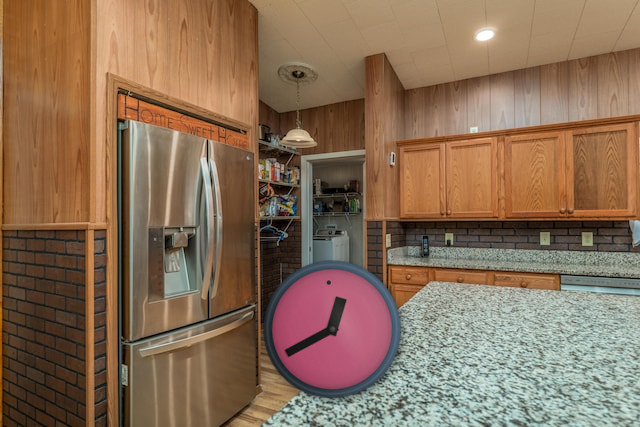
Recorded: 12h41
